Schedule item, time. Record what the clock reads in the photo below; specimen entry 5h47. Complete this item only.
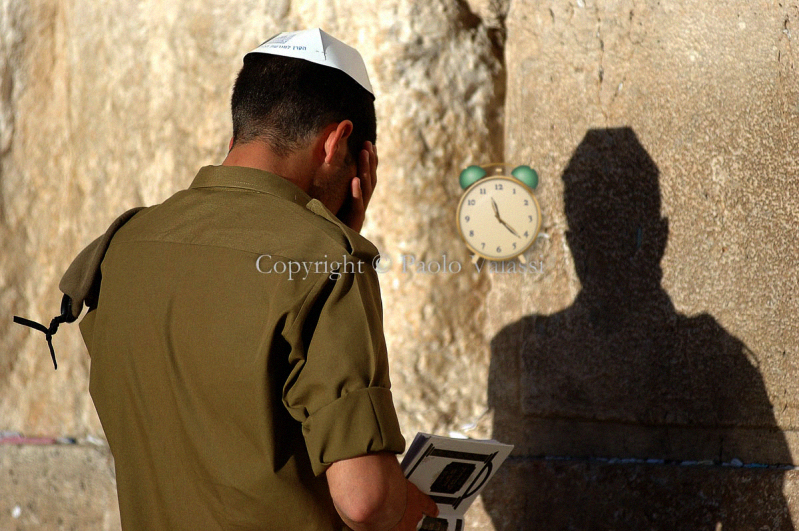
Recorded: 11h22
